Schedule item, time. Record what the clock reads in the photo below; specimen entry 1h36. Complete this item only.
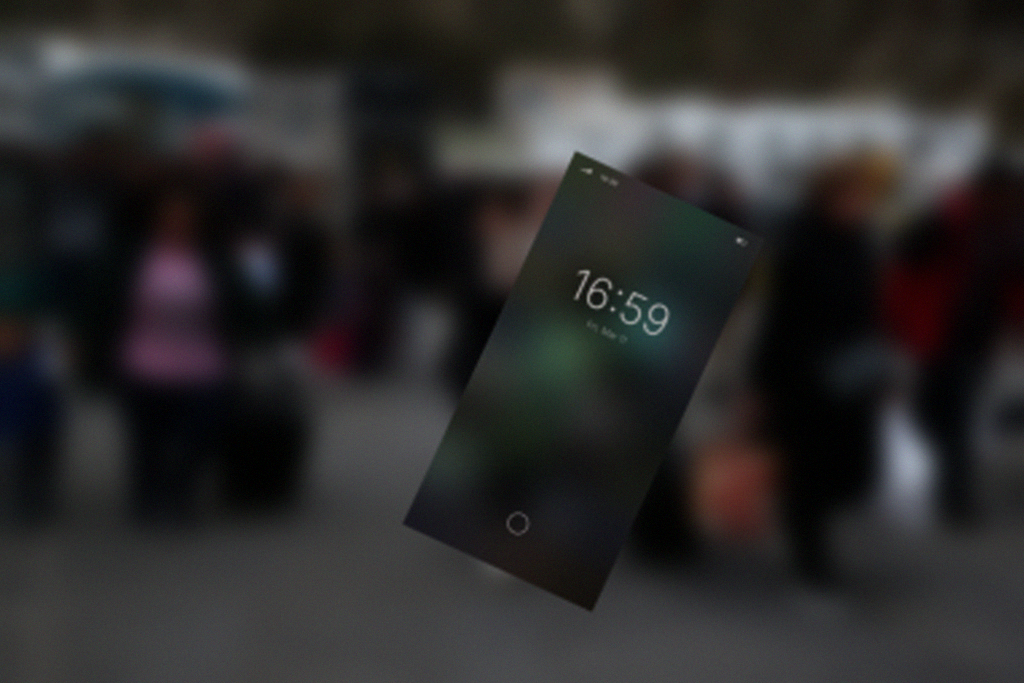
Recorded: 16h59
